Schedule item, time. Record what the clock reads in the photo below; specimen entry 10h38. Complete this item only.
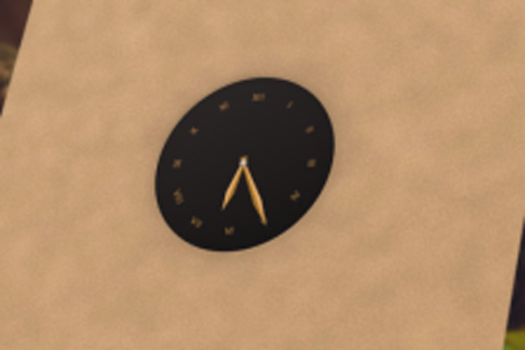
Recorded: 6h25
